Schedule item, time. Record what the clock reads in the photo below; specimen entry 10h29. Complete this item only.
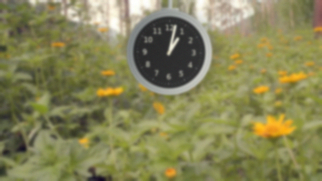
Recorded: 1h02
